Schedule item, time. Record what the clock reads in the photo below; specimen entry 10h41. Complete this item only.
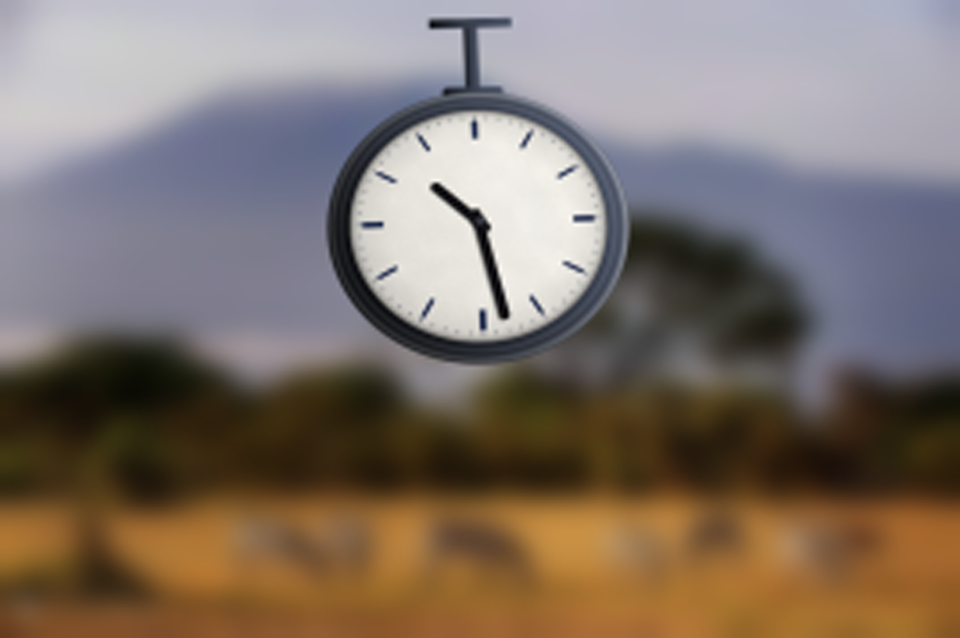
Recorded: 10h28
